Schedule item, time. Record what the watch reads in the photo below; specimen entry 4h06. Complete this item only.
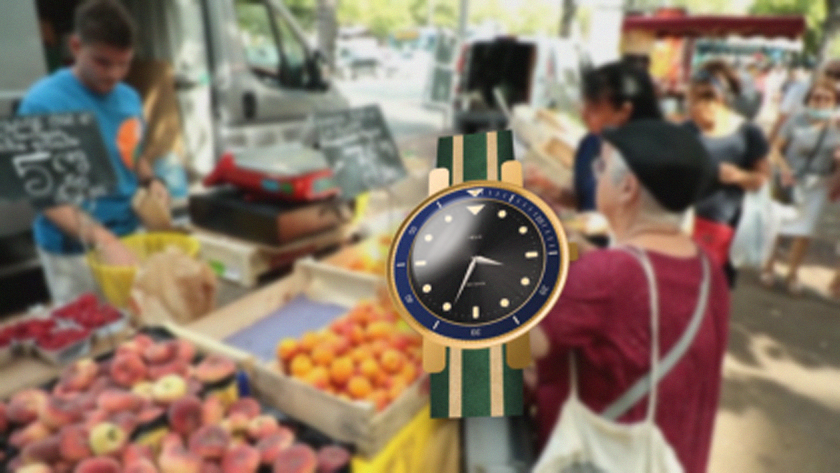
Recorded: 3h34
